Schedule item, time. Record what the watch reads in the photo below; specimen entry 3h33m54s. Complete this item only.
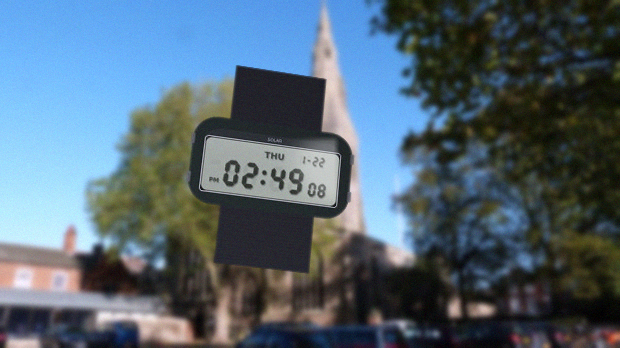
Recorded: 2h49m08s
